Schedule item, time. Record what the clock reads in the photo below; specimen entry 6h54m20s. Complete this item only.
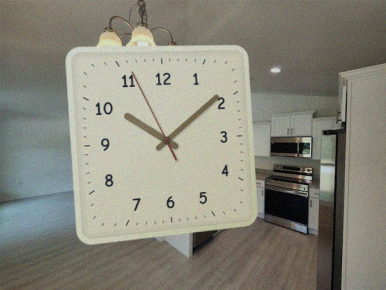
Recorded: 10h08m56s
